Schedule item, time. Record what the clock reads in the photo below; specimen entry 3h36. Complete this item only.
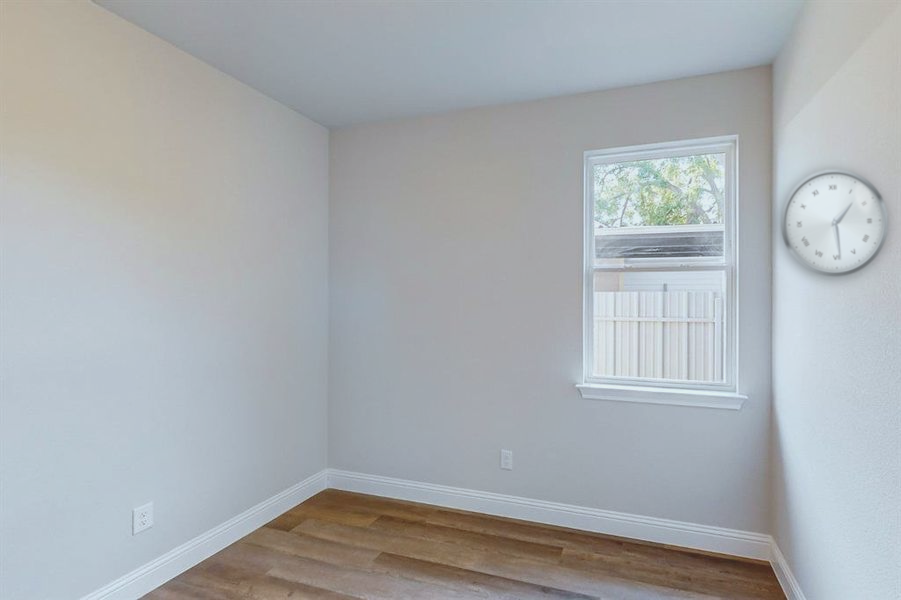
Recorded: 1h29
